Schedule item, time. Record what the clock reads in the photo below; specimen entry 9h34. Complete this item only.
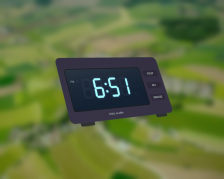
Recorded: 6h51
